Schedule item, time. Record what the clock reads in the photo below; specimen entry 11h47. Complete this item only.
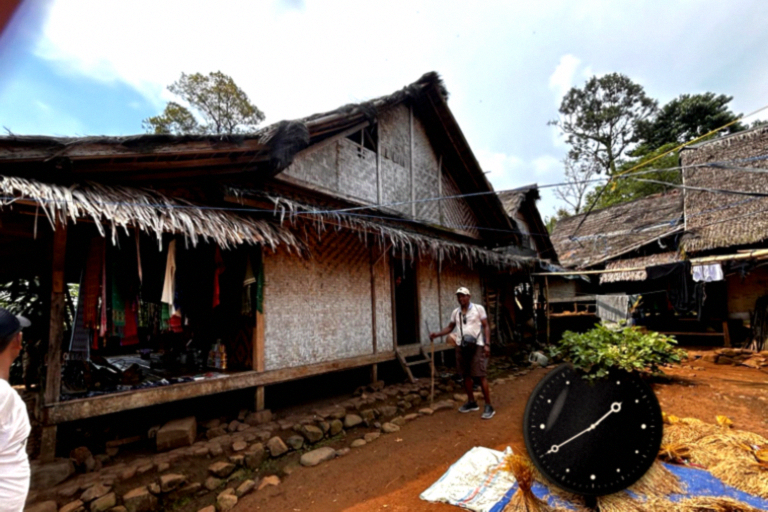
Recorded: 1h40
